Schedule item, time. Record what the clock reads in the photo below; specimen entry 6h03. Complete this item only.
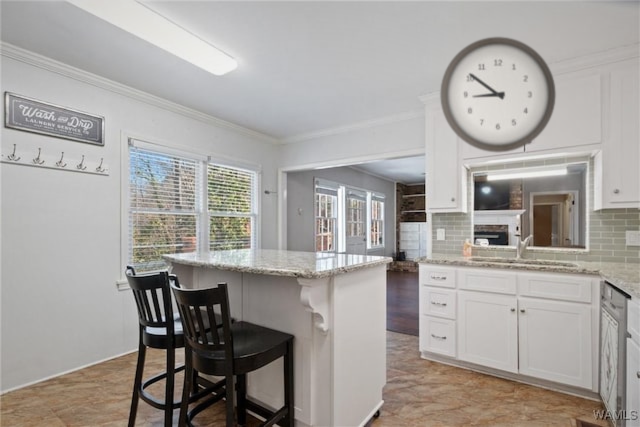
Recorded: 8h51
